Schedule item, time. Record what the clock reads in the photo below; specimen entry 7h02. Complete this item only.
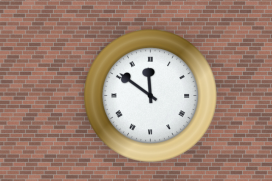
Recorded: 11h51
